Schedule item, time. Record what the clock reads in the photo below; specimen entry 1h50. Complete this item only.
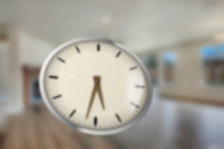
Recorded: 5h32
